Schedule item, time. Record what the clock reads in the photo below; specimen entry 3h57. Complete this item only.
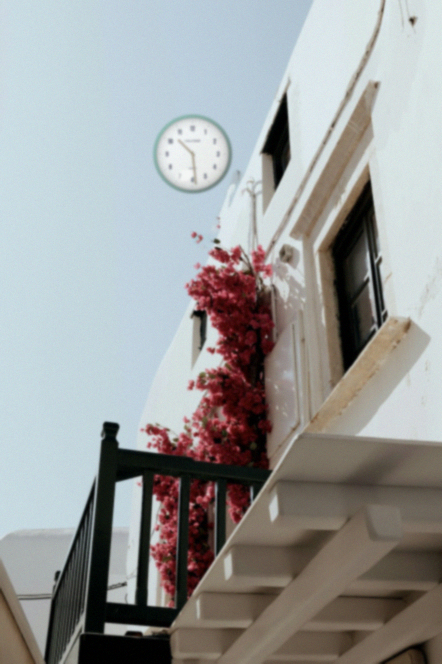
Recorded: 10h29
